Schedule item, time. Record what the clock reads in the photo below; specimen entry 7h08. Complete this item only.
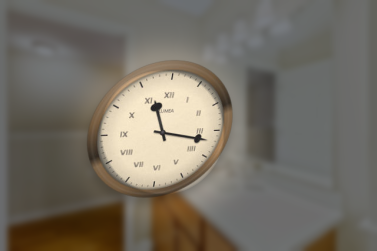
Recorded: 11h17
